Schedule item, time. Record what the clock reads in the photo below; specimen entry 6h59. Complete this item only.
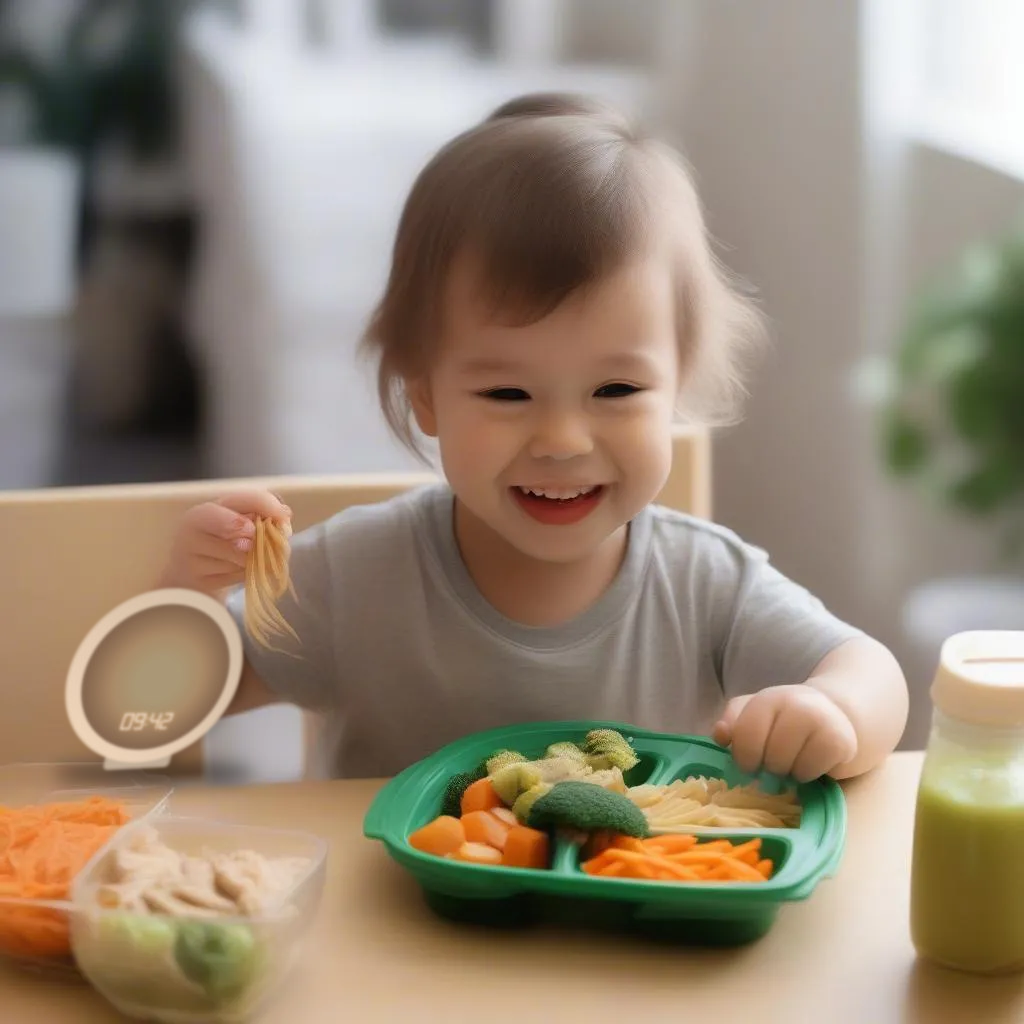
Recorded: 9h42
